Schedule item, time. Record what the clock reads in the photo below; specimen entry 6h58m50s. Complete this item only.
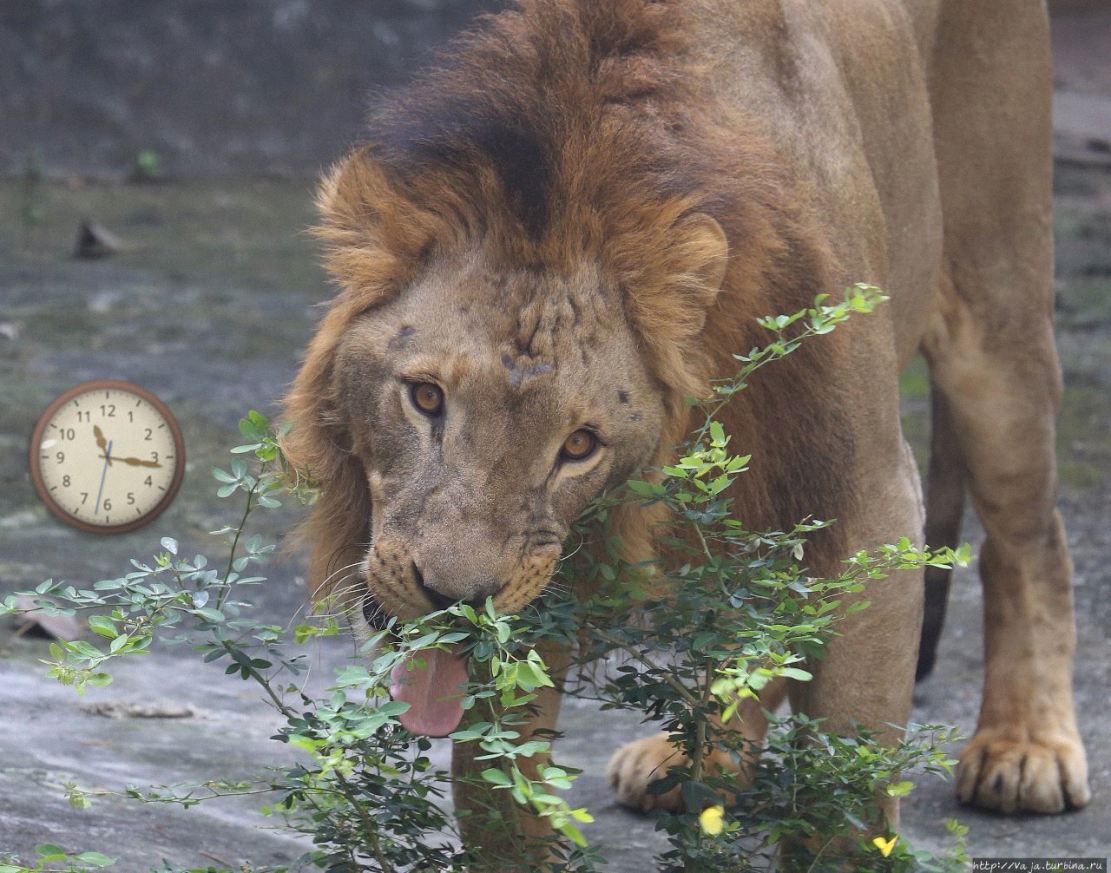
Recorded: 11h16m32s
